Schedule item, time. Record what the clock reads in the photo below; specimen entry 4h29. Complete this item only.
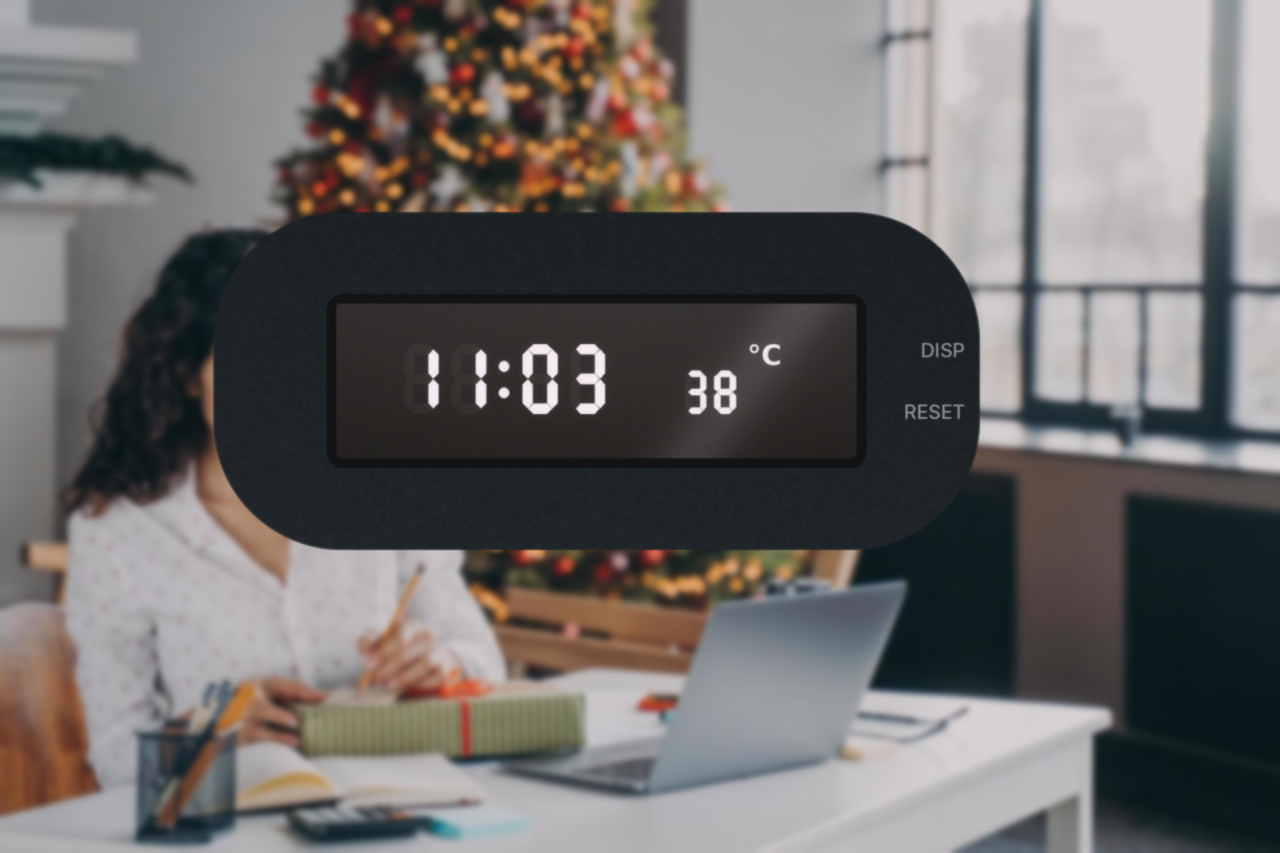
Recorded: 11h03
